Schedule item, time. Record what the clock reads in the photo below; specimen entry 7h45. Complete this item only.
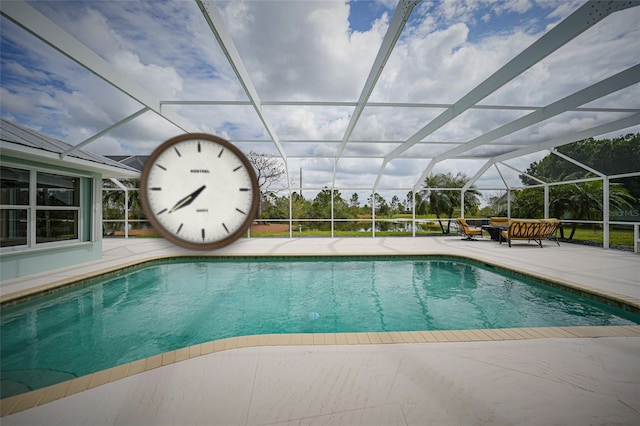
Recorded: 7h39
